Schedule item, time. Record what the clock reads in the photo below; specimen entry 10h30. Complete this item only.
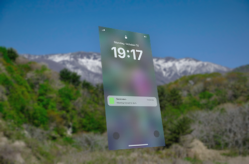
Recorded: 19h17
